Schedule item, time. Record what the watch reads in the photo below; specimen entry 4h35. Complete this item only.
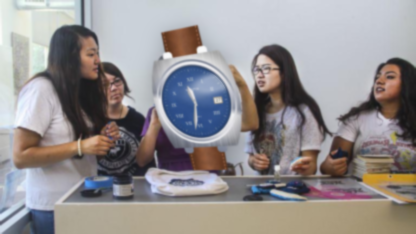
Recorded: 11h32
